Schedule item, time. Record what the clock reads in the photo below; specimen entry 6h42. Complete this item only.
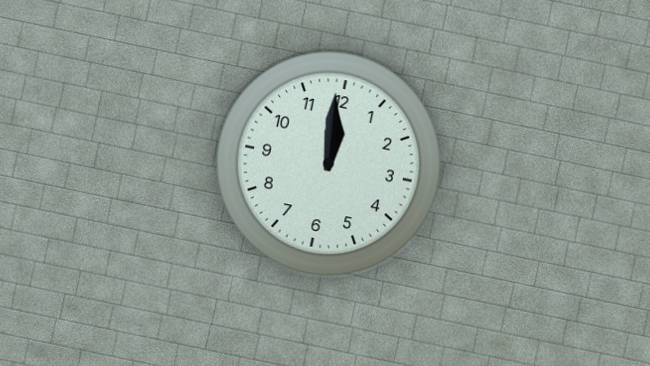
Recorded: 11h59
